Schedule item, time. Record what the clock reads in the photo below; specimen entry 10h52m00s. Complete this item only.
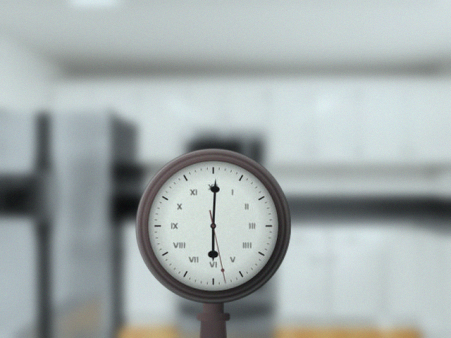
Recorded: 6h00m28s
